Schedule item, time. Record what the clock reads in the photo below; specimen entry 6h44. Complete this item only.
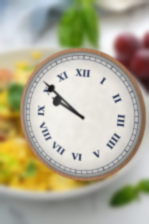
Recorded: 9h51
